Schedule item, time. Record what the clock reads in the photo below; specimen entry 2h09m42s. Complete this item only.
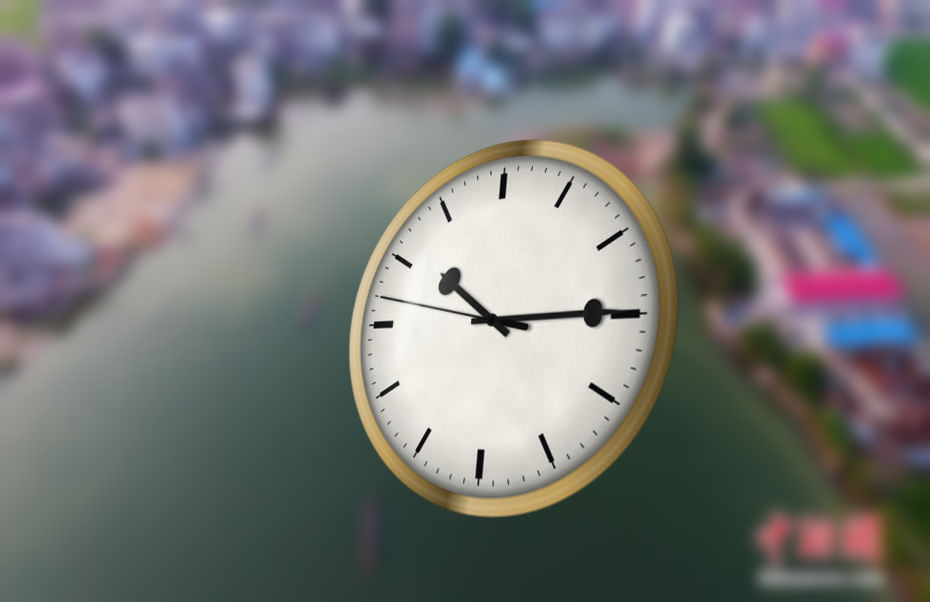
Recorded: 10h14m47s
